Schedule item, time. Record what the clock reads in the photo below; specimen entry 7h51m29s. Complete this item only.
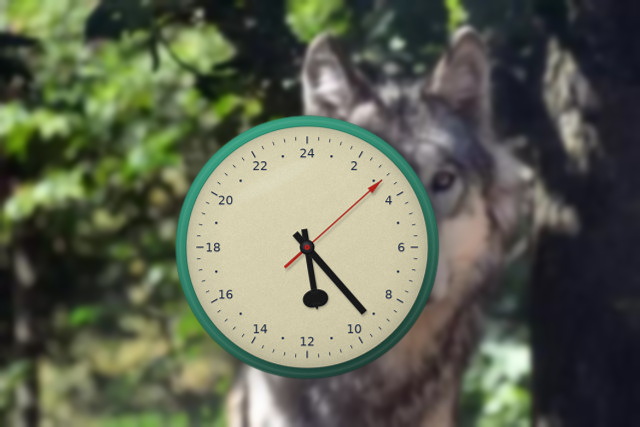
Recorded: 11h23m08s
